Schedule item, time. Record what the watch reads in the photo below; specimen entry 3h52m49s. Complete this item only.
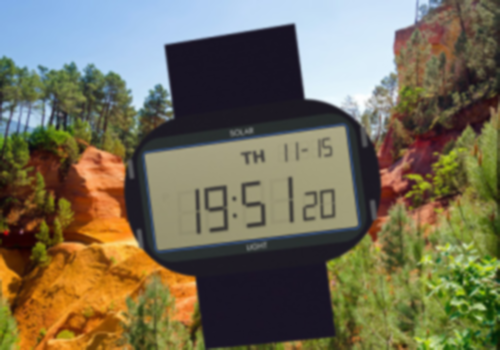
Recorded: 19h51m20s
